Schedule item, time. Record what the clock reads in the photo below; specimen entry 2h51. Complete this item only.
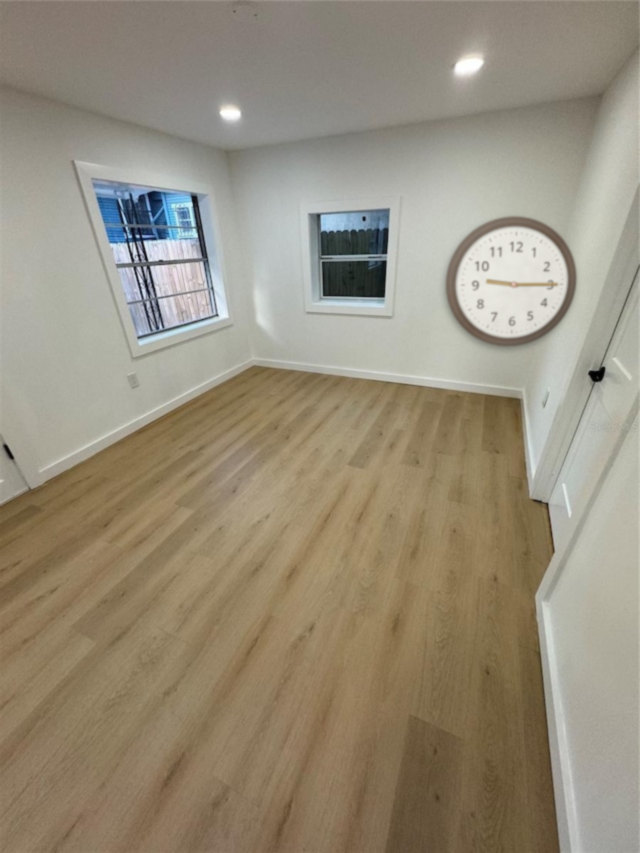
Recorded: 9h15
